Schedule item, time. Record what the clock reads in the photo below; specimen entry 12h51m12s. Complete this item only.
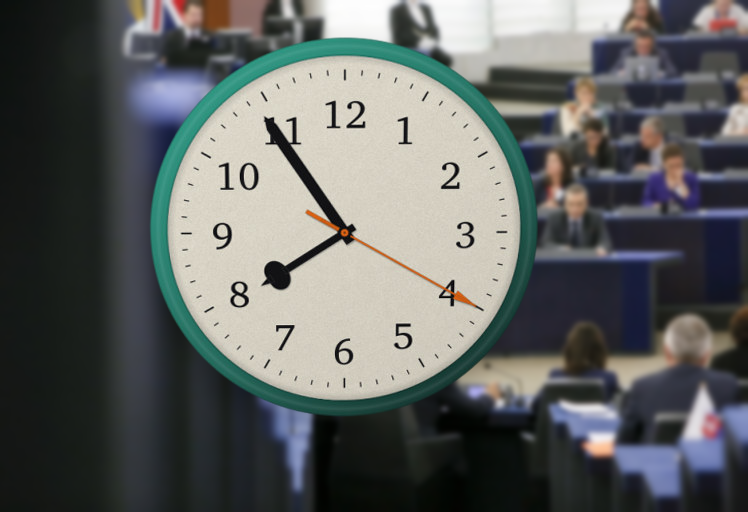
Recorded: 7h54m20s
